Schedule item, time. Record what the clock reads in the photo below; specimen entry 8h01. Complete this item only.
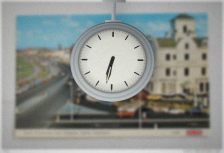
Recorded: 6h32
